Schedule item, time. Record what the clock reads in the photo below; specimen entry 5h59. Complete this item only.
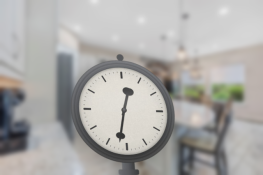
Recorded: 12h32
